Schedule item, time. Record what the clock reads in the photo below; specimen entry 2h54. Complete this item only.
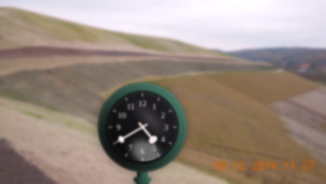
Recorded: 4h40
